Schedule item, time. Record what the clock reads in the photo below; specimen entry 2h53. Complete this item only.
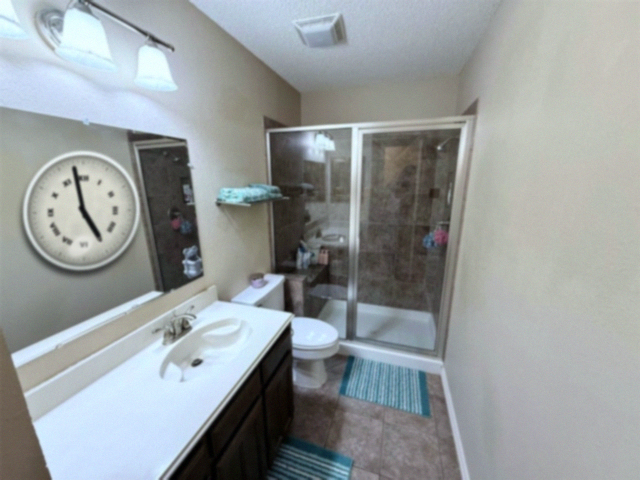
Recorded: 4h58
